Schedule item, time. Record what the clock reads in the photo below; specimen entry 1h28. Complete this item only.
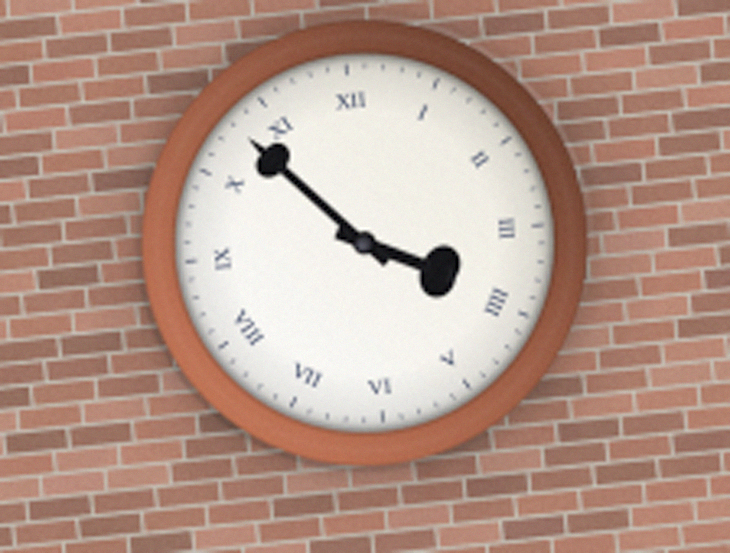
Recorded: 3h53
